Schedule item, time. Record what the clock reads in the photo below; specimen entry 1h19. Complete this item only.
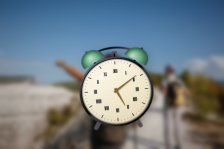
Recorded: 5h09
